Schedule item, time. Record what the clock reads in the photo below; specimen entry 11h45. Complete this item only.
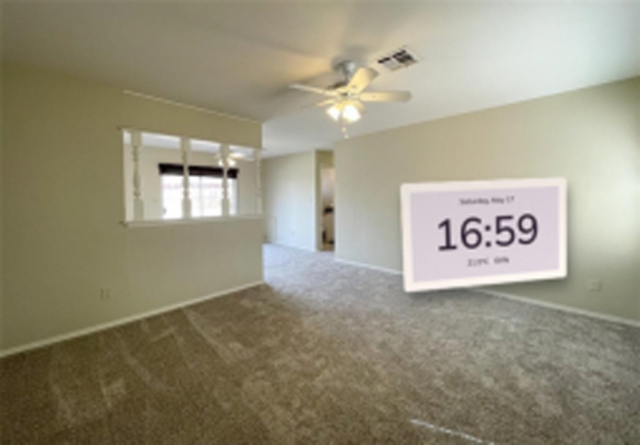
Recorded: 16h59
